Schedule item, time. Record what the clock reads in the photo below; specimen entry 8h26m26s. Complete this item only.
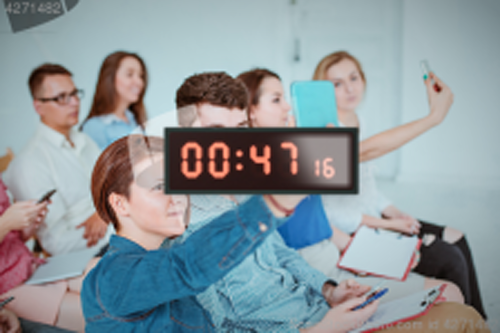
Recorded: 0h47m16s
